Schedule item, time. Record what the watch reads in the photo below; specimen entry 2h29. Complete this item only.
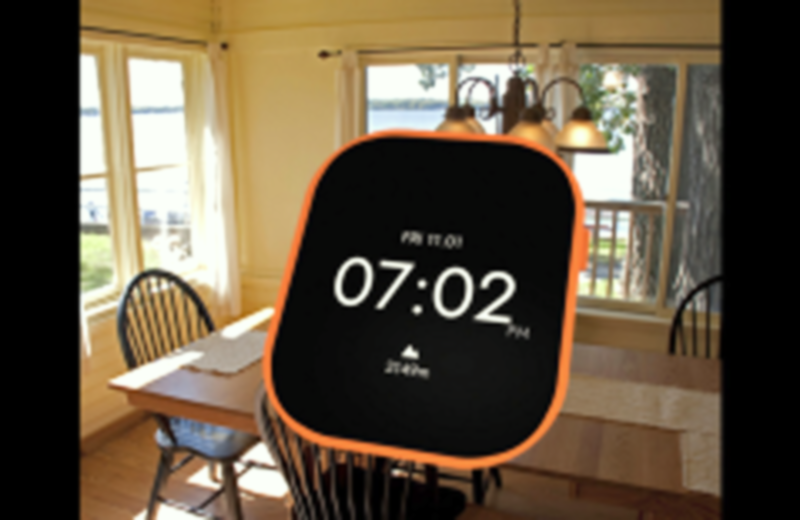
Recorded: 7h02
